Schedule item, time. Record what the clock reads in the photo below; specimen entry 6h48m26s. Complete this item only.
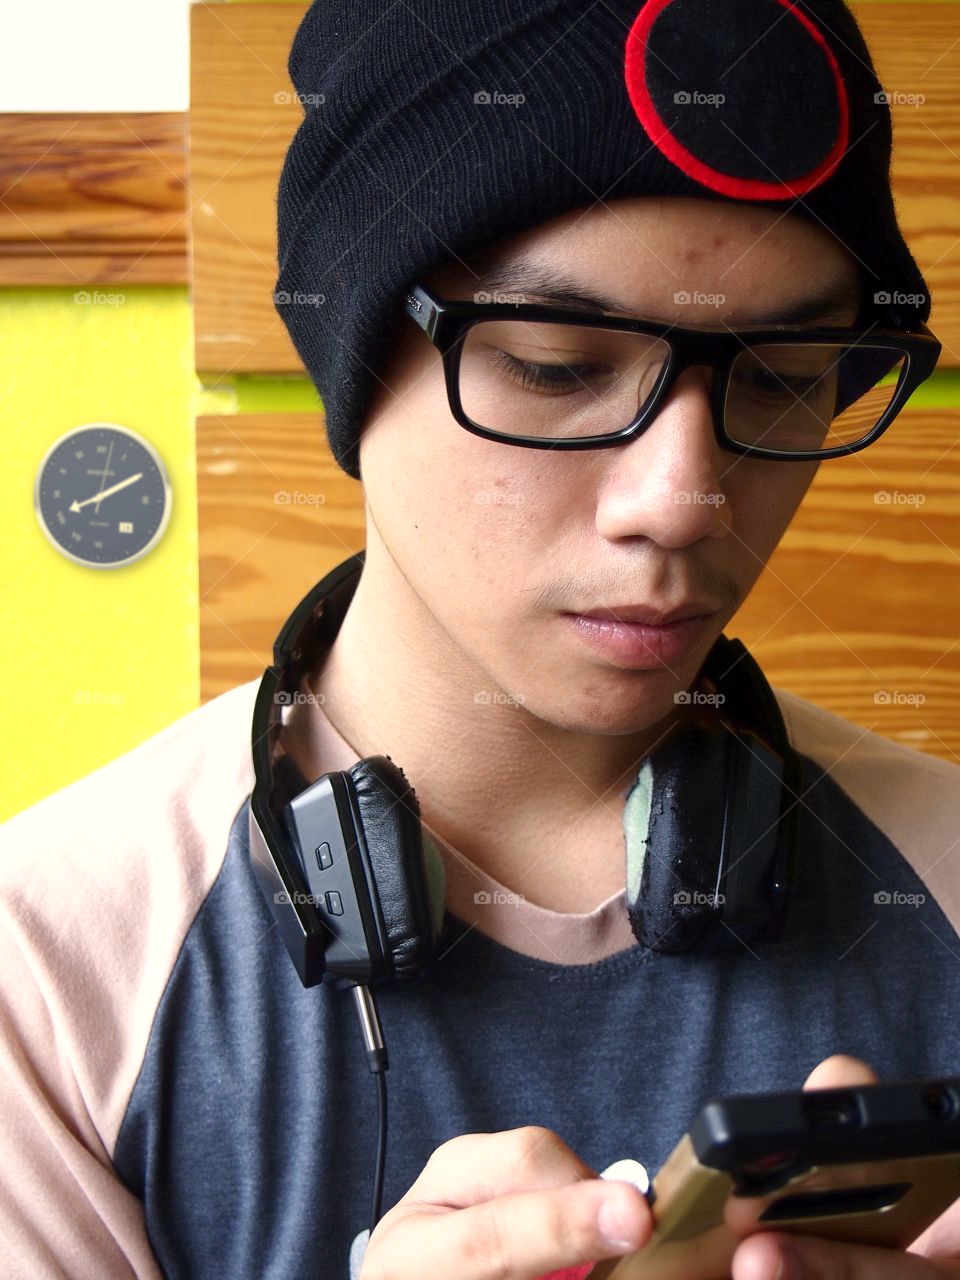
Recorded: 8h10m02s
